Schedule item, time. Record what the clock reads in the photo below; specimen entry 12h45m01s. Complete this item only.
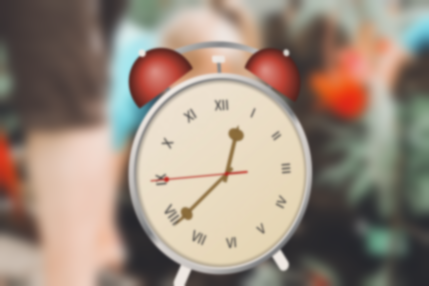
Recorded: 12h38m45s
